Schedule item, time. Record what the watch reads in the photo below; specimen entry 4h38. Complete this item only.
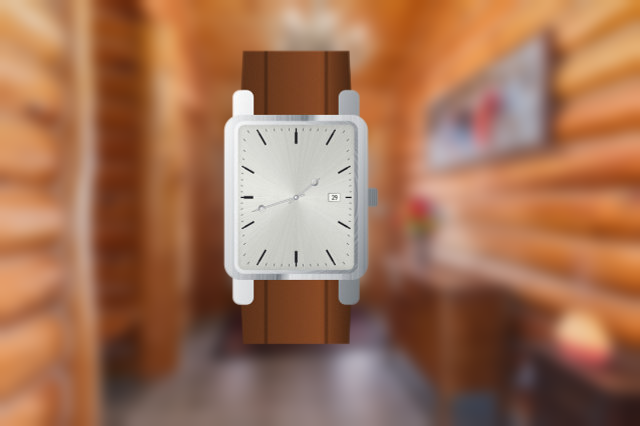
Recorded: 1h42
